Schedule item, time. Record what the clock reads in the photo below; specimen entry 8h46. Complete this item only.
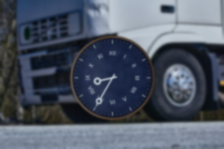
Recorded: 8h35
